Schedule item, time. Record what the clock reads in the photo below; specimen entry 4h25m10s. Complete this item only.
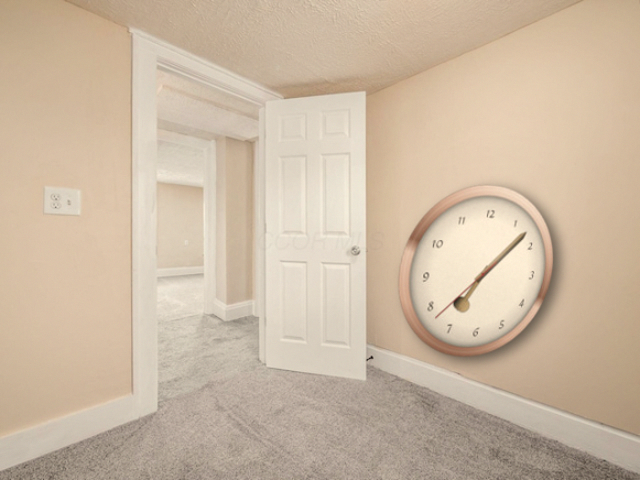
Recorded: 7h07m38s
